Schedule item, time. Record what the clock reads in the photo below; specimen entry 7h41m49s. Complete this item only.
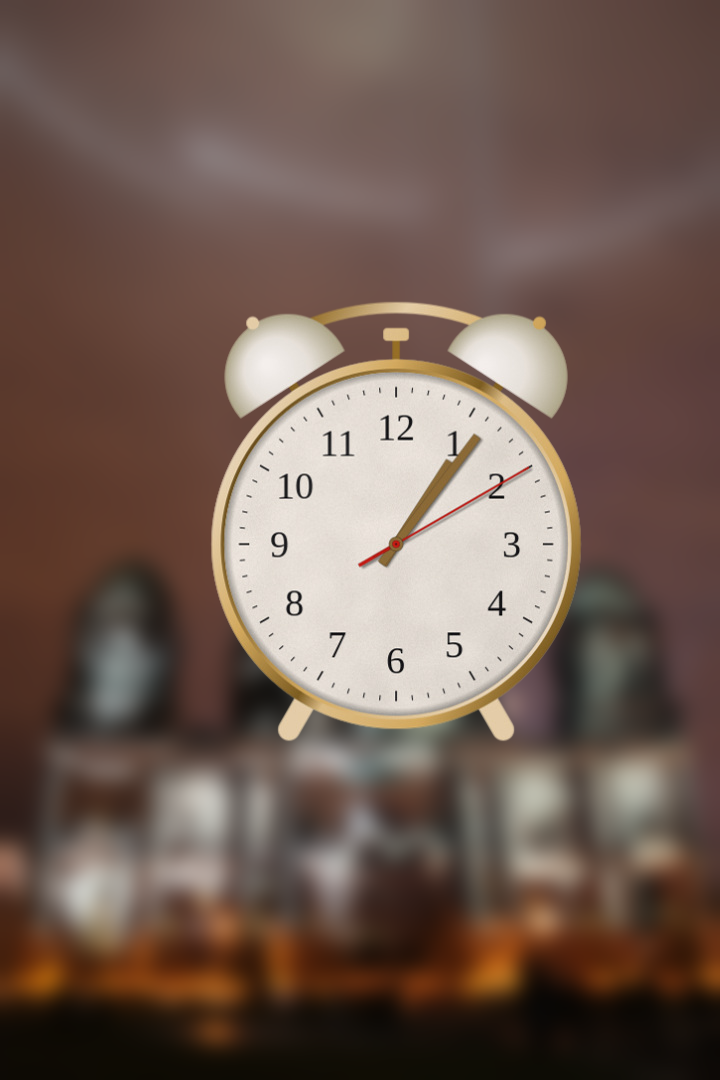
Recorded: 1h06m10s
